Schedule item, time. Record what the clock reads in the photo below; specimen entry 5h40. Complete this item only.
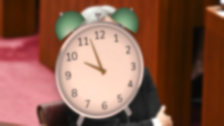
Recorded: 9h57
